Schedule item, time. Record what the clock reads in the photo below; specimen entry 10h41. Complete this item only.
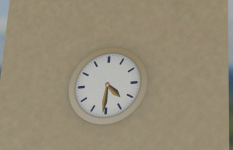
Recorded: 4h31
